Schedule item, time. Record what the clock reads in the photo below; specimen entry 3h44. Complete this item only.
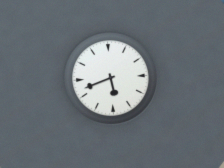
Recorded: 5h42
